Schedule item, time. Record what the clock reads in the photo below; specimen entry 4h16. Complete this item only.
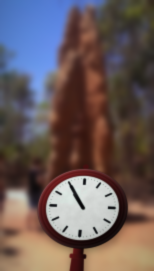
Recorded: 10h55
